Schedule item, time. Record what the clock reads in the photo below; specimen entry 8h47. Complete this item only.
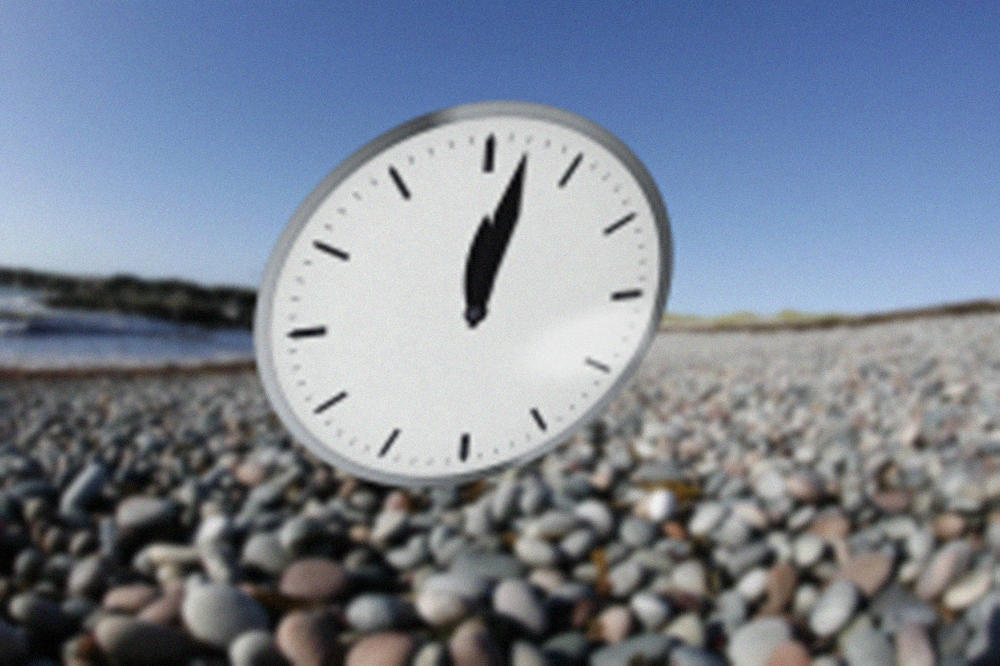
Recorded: 12h02
